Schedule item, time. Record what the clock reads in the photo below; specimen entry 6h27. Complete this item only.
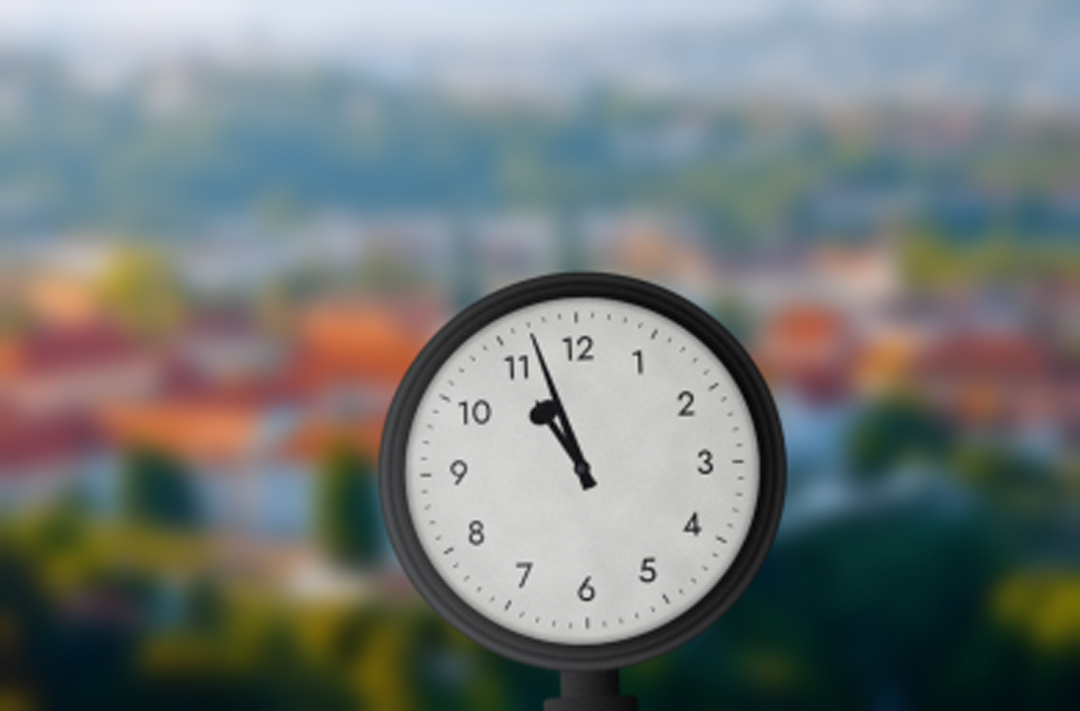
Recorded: 10h57
